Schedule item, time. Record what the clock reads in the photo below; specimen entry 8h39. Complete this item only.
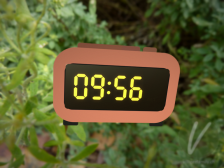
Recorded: 9h56
